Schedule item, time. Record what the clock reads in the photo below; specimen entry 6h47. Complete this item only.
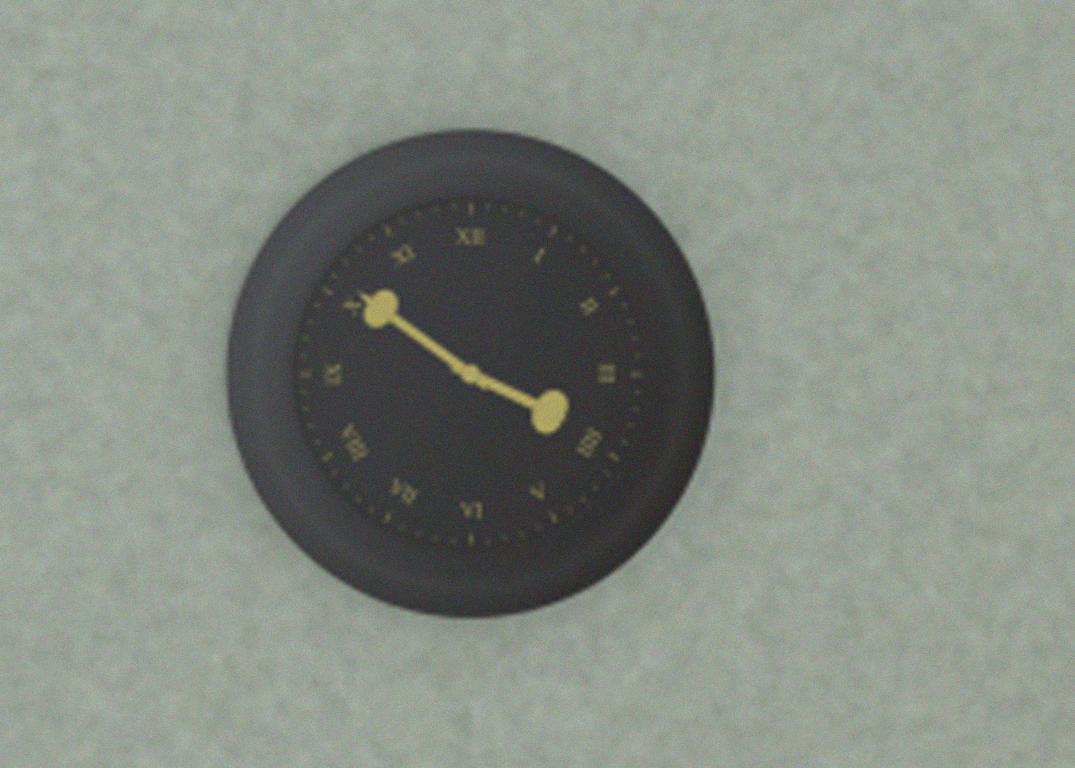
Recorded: 3h51
